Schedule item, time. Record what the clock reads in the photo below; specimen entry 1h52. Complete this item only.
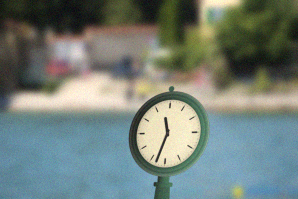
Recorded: 11h33
